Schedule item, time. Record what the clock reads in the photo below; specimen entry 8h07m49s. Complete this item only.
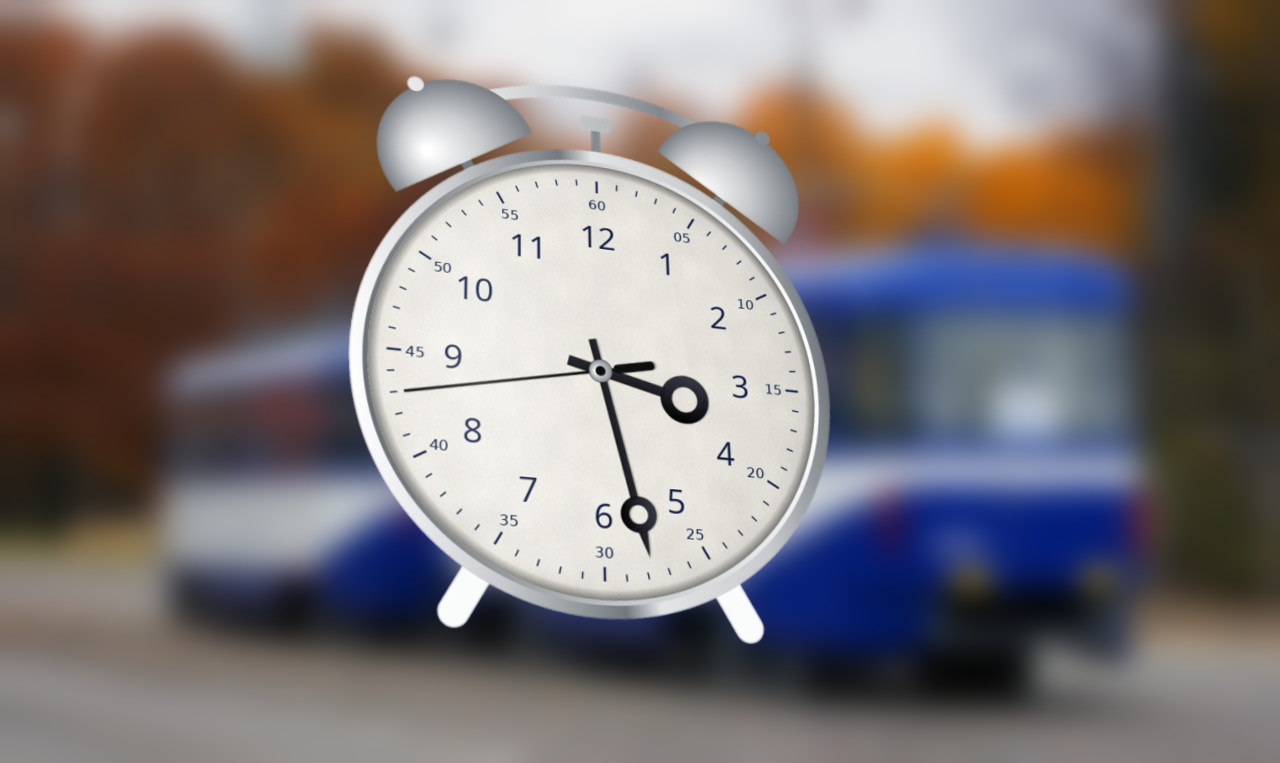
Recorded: 3h27m43s
